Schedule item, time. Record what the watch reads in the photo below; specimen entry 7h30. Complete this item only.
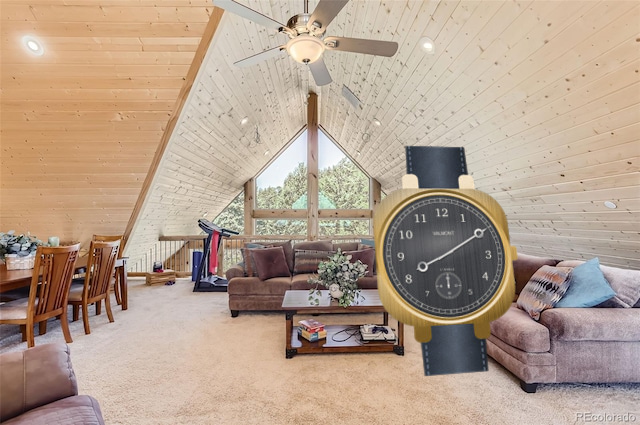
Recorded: 8h10
